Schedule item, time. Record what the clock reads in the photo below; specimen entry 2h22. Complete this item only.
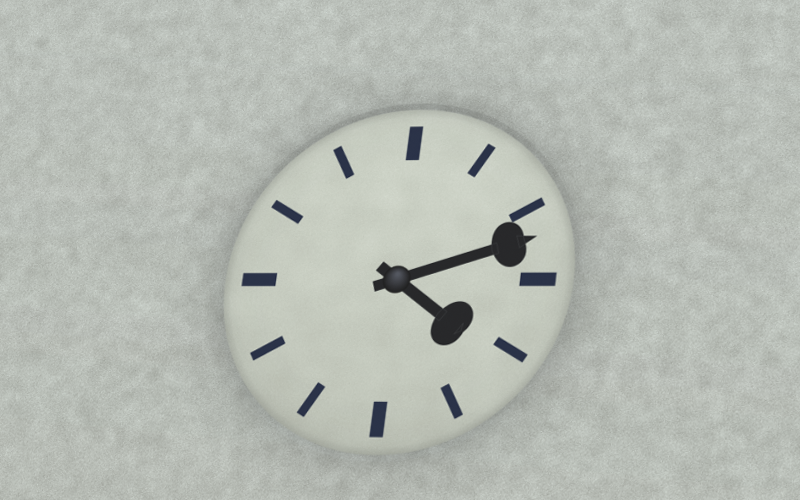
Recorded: 4h12
